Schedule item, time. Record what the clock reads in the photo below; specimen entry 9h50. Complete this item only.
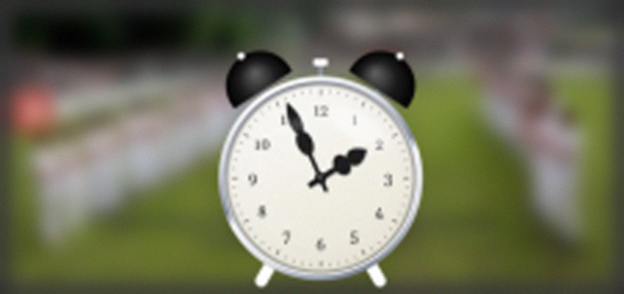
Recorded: 1h56
